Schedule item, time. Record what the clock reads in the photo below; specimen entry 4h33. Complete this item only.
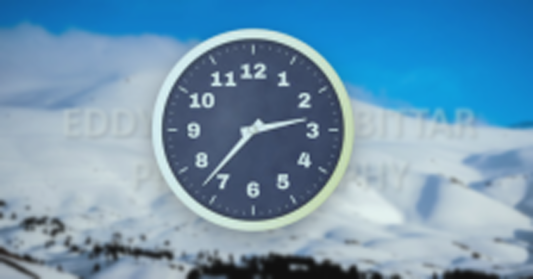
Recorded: 2h37
